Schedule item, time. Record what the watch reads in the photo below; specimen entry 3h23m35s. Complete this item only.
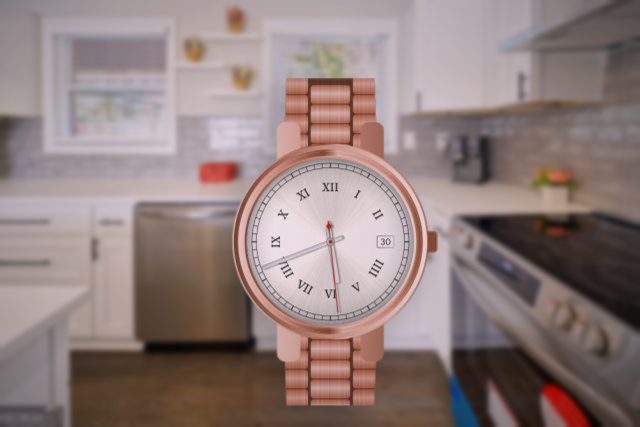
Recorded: 5h41m29s
